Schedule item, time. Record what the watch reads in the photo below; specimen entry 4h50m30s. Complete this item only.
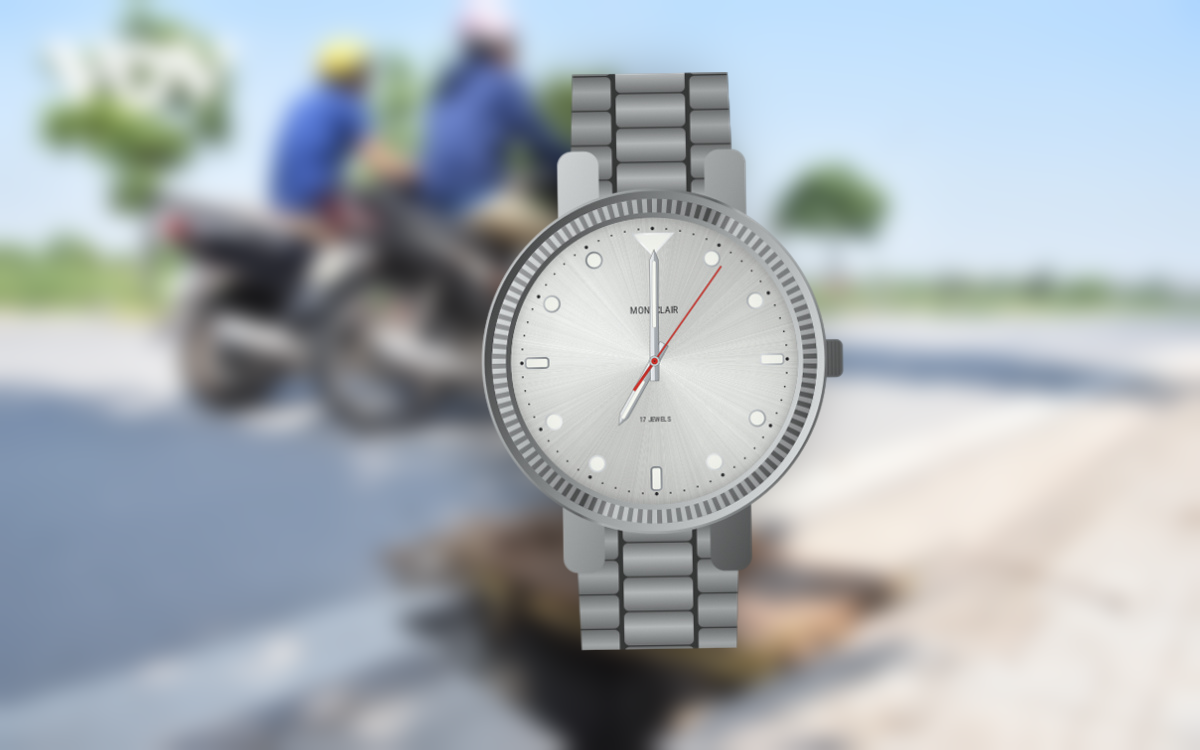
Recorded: 7h00m06s
